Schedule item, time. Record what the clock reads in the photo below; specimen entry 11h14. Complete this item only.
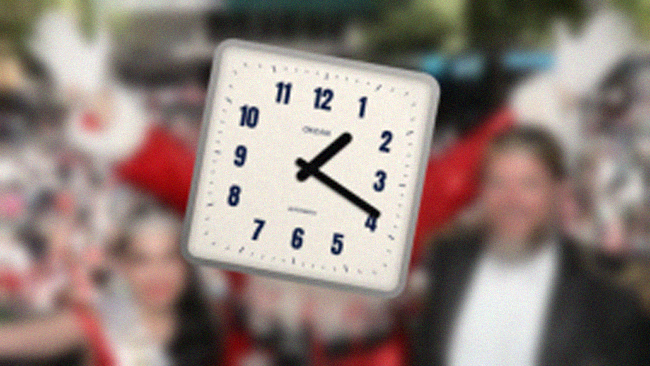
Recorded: 1h19
